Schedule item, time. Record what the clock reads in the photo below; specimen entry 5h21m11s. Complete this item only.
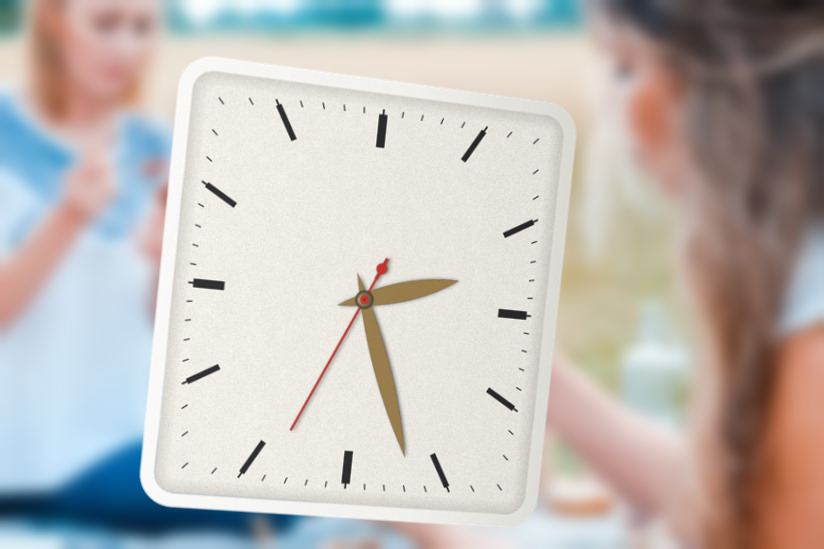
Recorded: 2h26m34s
